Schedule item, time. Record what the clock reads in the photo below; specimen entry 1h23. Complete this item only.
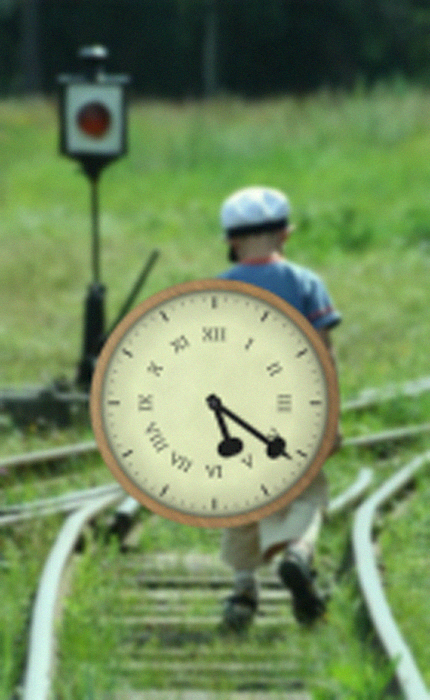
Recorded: 5h21
